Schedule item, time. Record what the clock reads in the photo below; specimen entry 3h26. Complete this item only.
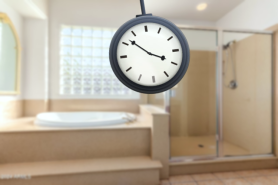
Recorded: 3h52
